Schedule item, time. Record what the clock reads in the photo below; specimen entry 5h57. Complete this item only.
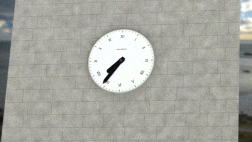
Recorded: 7h36
